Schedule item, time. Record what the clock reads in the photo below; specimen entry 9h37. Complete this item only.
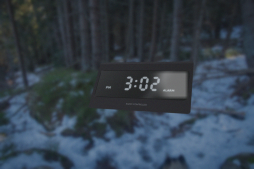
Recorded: 3h02
